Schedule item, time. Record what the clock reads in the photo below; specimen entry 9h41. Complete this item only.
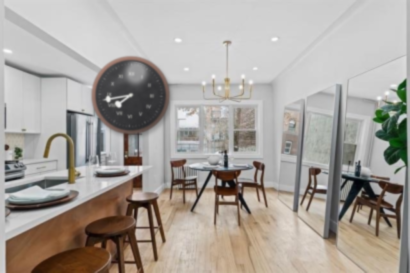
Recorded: 7h43
